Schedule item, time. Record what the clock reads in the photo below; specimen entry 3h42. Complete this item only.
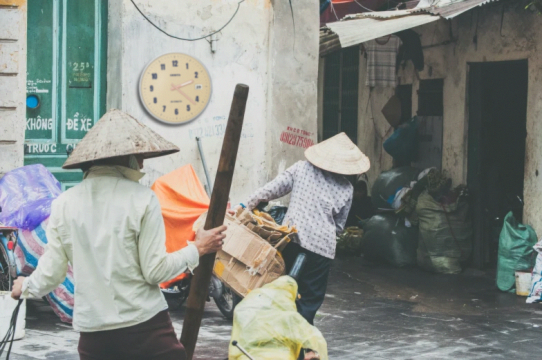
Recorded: 2h22
